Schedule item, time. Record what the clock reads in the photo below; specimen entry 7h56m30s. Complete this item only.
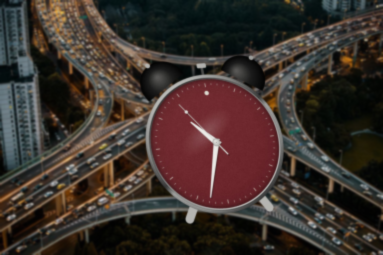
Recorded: 10h32m54s
